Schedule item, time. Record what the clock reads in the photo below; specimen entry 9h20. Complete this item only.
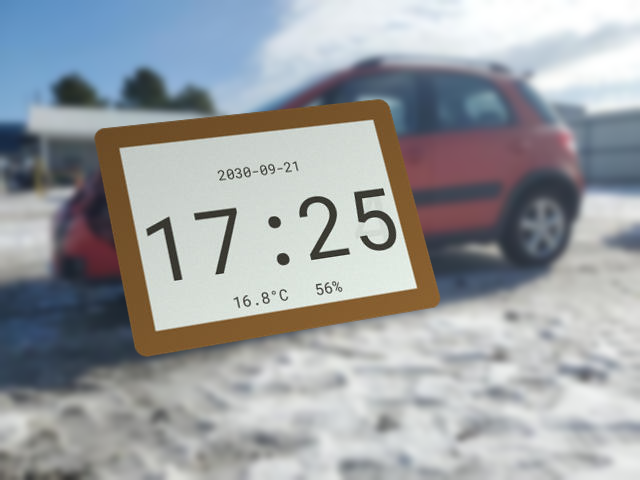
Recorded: 17h25
